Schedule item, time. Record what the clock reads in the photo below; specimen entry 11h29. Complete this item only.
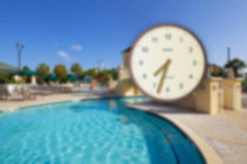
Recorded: 7h33
